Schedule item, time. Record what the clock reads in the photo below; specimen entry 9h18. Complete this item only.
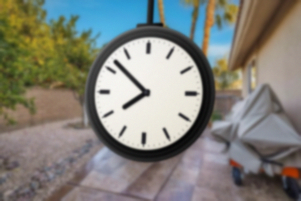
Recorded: 7h52
